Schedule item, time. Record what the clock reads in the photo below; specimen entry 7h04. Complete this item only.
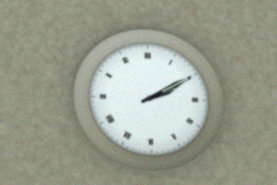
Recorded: 2h10
